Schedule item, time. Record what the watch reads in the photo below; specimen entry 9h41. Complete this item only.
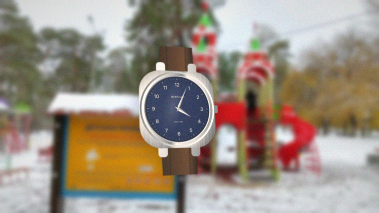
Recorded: 4h04
